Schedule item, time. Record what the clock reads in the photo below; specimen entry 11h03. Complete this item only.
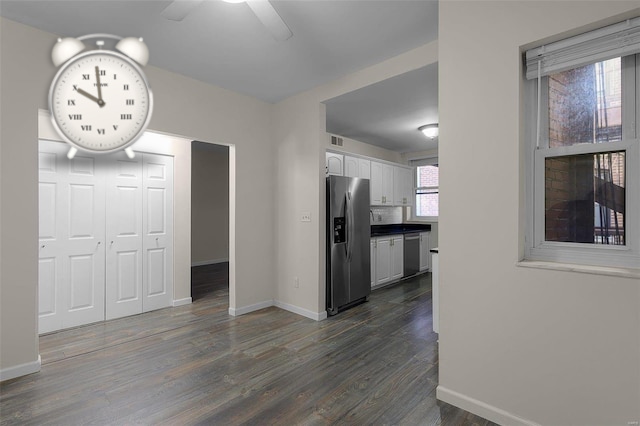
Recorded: 9h59
